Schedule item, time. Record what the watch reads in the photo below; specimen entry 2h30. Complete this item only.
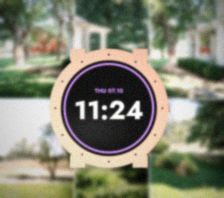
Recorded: 11h24
